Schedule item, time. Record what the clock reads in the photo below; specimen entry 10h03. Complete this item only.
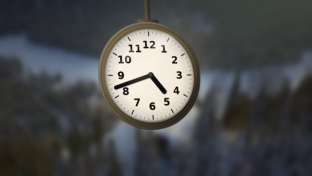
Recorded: 4h42
